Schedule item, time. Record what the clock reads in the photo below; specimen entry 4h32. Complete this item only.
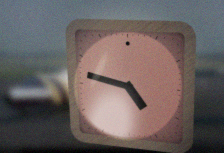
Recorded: 4h47
